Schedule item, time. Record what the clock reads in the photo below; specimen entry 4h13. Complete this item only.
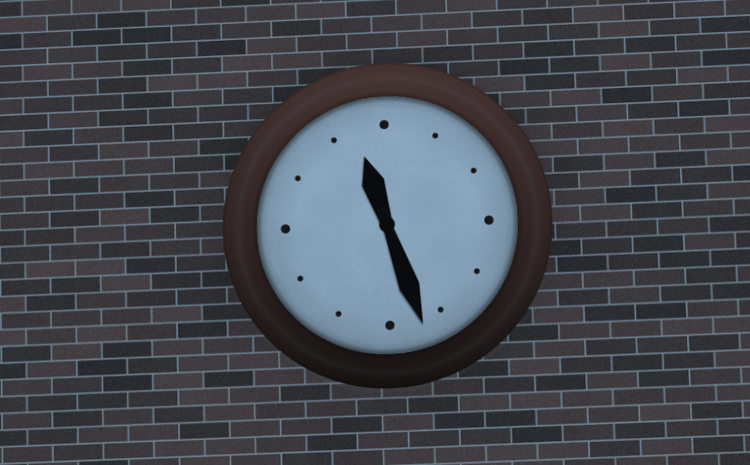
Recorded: 11h27
